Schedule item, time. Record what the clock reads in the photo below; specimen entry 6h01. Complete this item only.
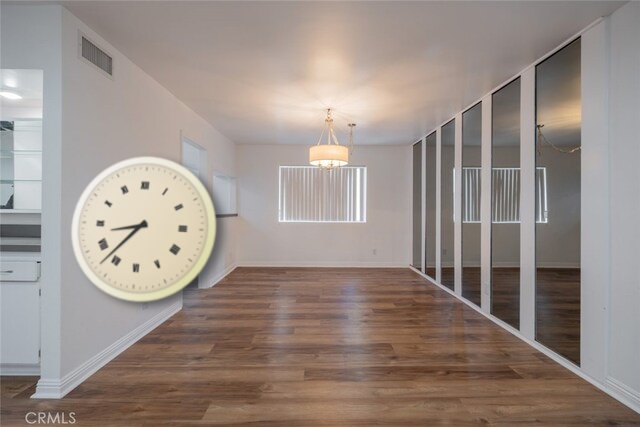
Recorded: 8h37
